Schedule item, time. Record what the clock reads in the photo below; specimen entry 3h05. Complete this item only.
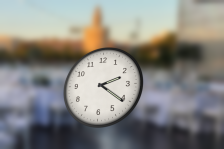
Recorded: 2h21
